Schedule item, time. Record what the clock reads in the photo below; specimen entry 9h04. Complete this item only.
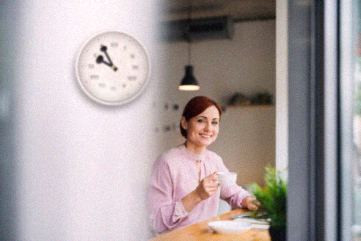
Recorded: 9h55
